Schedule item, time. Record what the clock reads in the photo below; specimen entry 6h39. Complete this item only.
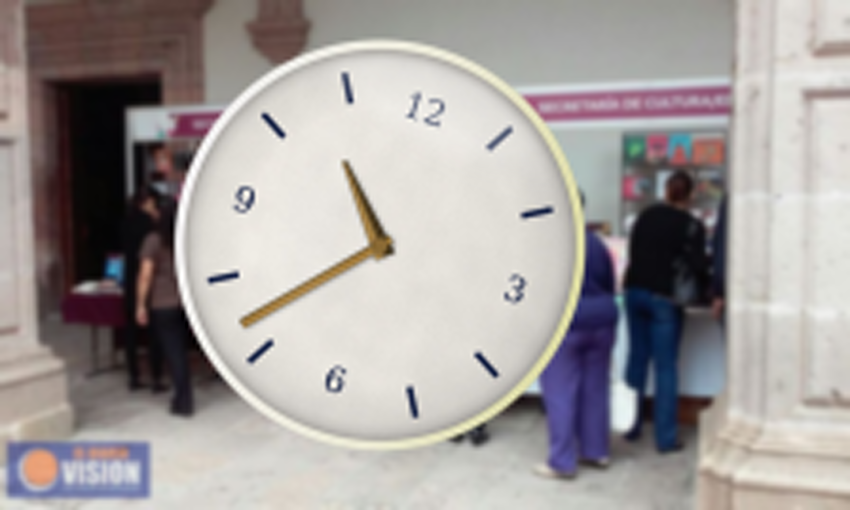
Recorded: 10h37
